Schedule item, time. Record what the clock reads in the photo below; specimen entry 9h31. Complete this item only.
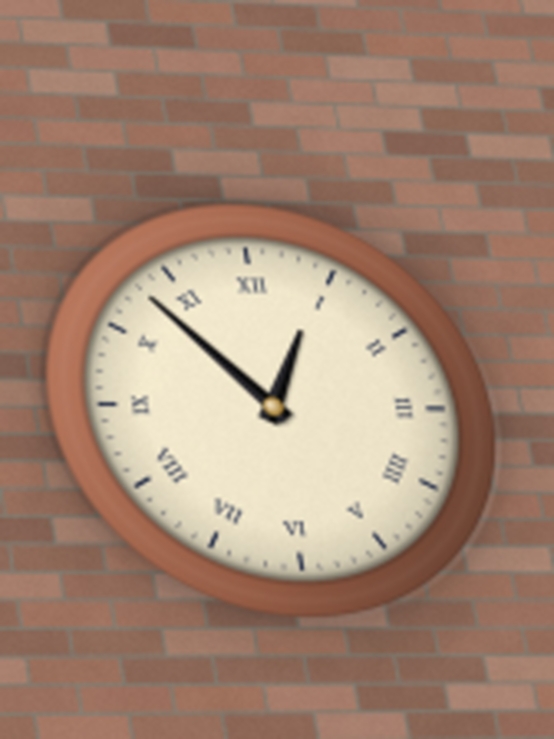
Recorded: 12h53
